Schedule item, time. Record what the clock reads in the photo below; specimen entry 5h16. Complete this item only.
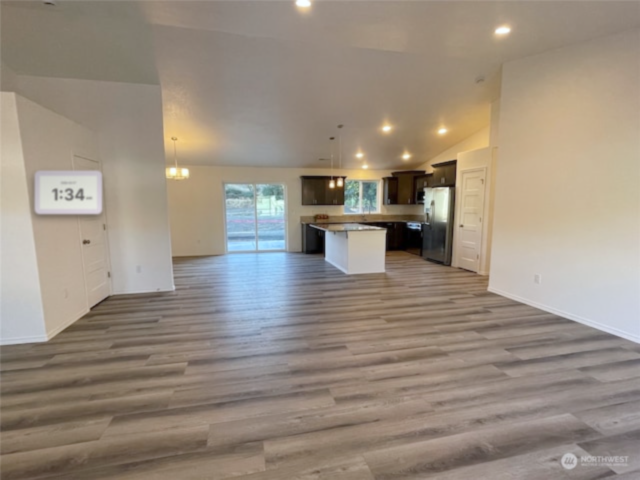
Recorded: 1h34
